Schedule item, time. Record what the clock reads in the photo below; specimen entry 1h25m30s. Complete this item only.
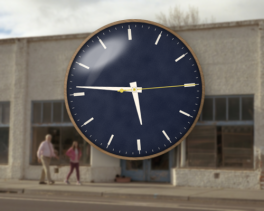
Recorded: 5h46m15s
